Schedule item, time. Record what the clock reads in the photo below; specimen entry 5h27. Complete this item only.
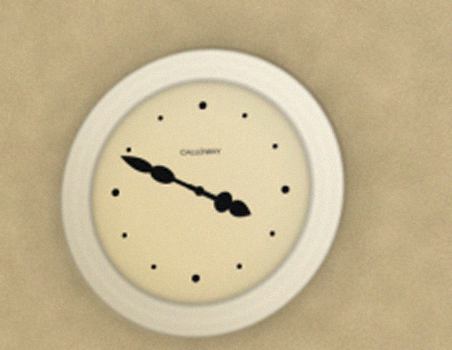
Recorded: 3h49
